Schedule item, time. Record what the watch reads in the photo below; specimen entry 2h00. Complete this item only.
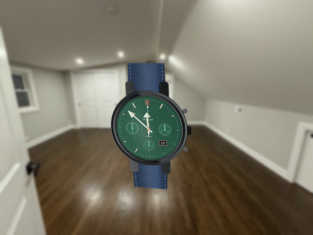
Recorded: 11h52
